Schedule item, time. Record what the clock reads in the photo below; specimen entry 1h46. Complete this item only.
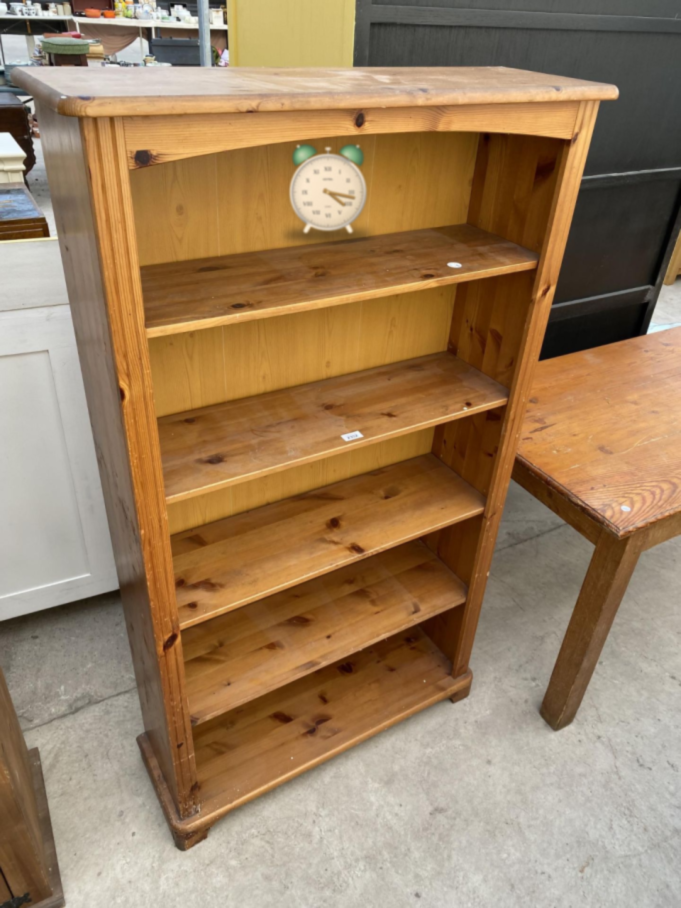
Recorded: 4h17
